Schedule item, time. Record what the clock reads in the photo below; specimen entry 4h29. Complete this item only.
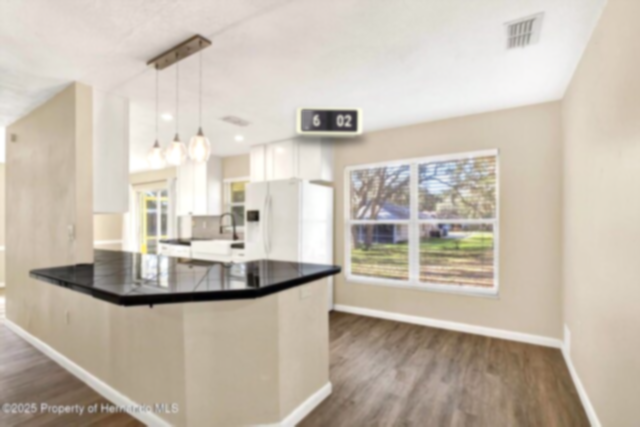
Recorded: 6h02
